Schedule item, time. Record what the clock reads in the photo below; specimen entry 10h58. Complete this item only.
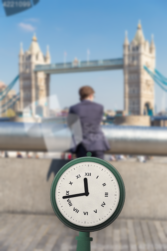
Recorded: 11h43
